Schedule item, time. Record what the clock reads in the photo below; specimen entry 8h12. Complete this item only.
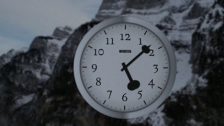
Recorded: 5h08
